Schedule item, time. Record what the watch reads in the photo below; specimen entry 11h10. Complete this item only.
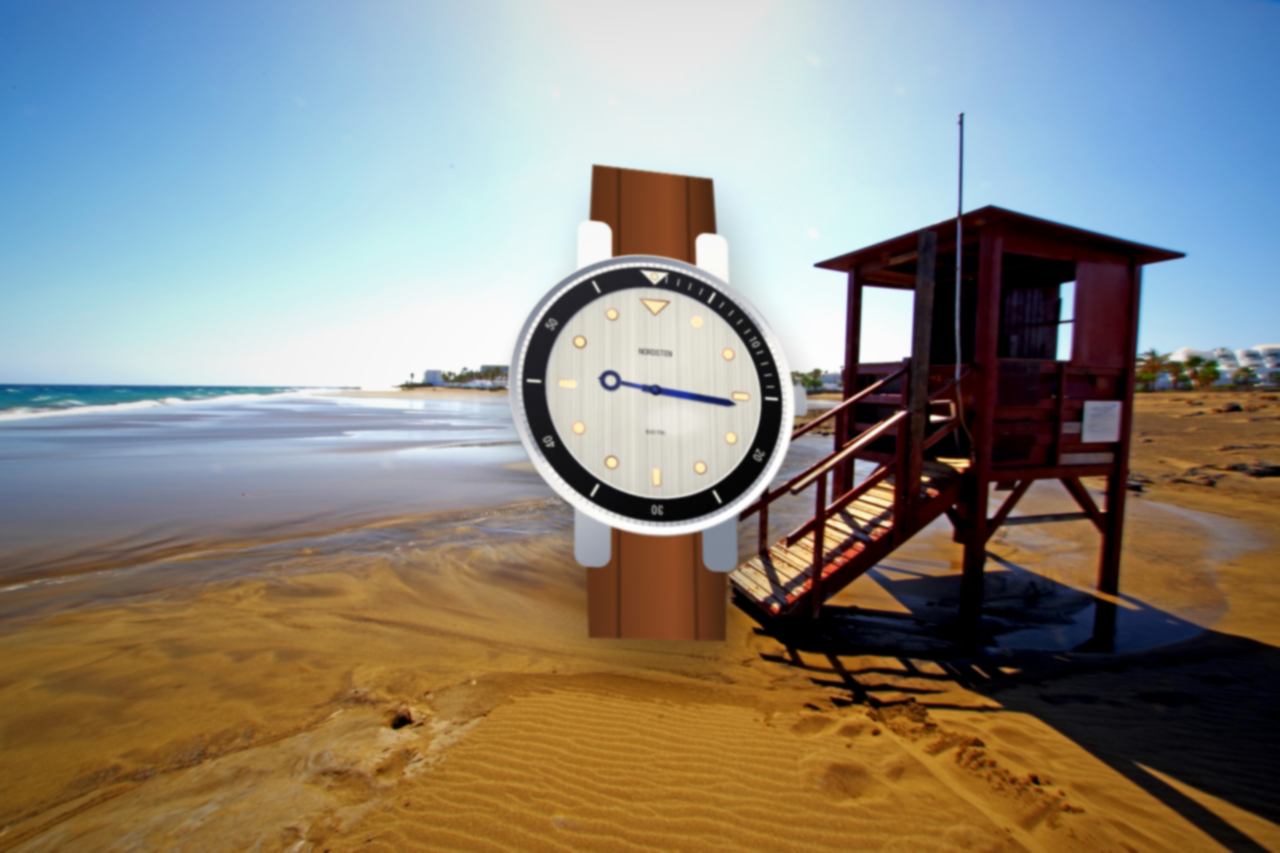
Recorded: 9h16
